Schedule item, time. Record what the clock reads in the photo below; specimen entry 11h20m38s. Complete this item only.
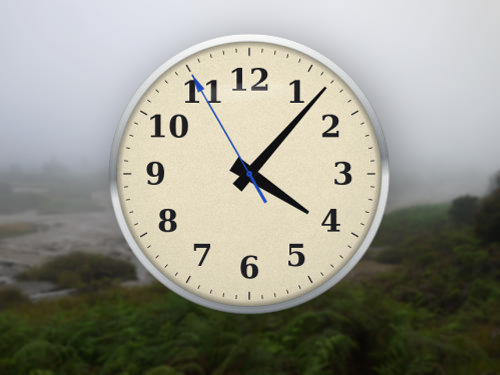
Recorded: 4h06m55s
